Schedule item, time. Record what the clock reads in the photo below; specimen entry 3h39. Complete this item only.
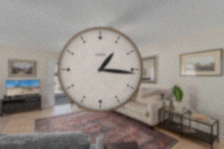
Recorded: 1h16
